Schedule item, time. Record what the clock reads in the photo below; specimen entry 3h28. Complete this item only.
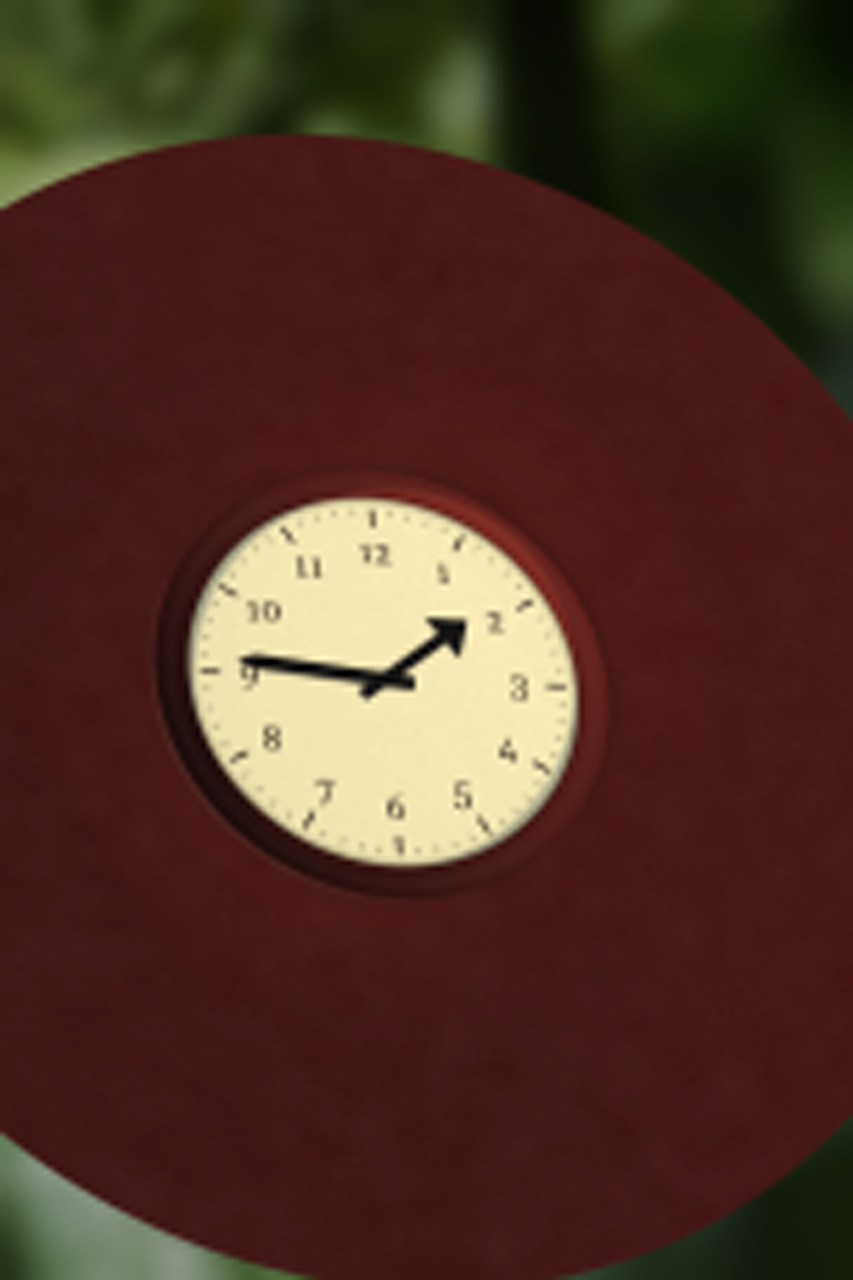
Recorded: 1h46
